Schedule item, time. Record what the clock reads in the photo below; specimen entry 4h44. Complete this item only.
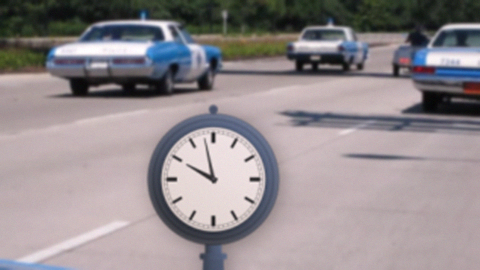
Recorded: 9h58
